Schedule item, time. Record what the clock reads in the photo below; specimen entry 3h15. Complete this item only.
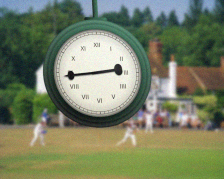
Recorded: 2h44
